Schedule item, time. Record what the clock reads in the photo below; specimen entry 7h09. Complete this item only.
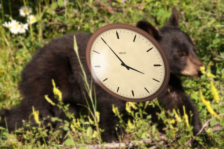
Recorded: 3h55
